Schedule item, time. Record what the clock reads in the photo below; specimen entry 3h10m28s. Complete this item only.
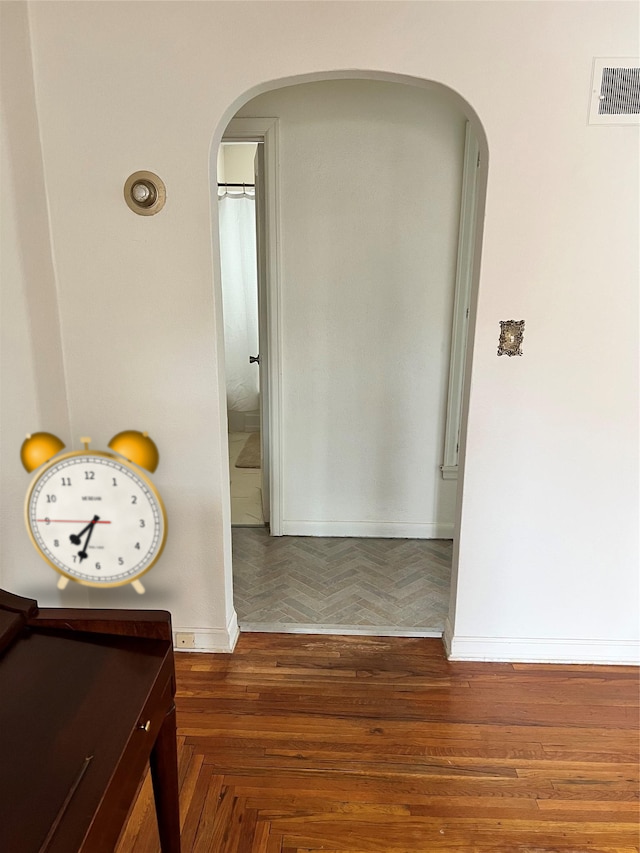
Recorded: 7h33m45s
